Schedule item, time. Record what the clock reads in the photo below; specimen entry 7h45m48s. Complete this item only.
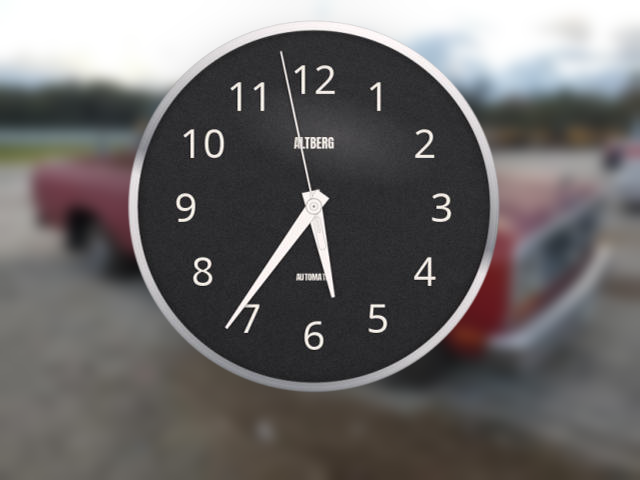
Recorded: 5h35m58s
